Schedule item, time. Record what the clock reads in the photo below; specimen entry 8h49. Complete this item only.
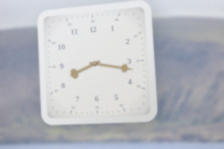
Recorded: 8h17
